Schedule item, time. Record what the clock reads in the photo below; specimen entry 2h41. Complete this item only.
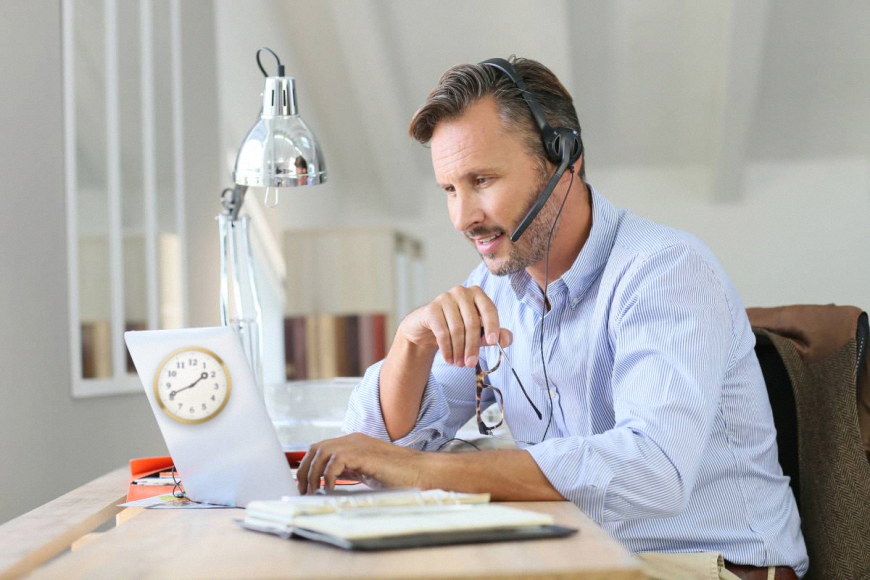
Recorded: 1h41
